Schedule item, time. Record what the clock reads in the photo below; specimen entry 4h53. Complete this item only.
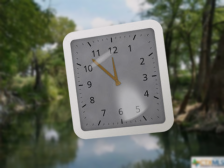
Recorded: 11h53
